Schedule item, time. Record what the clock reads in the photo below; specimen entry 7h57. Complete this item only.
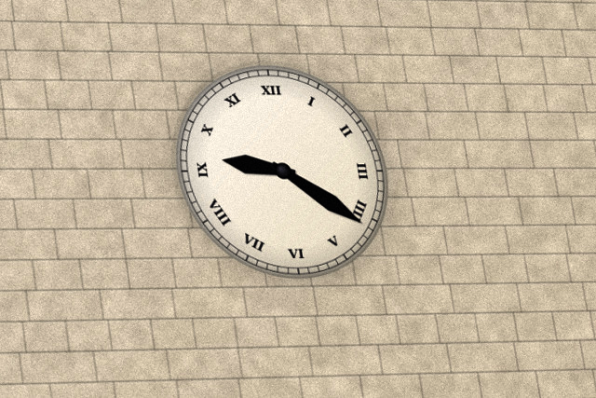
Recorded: 9h21
